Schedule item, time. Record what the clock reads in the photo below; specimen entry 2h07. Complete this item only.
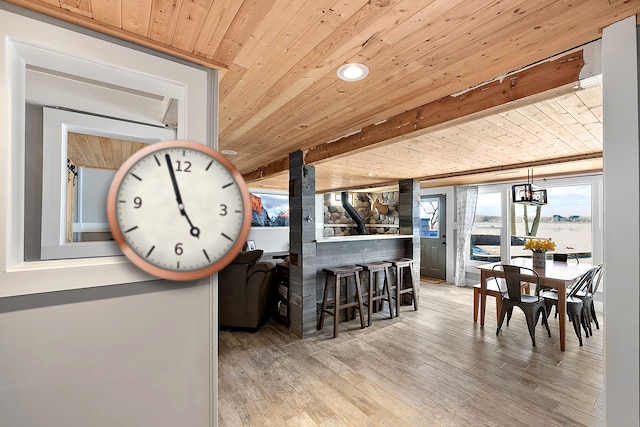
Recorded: 4h57
